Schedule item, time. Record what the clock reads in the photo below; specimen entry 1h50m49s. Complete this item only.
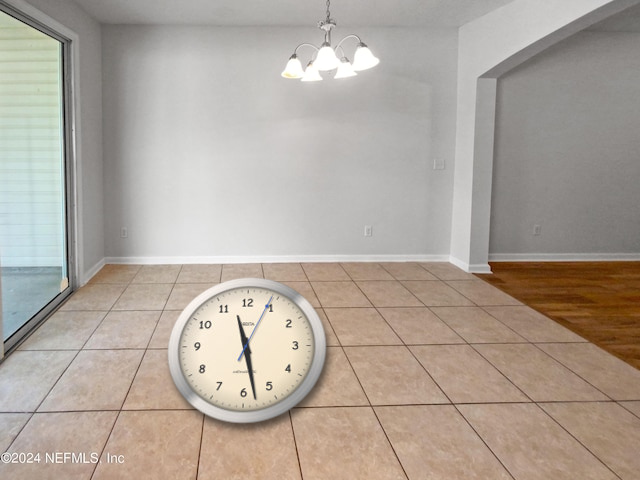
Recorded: 11h28m04s
